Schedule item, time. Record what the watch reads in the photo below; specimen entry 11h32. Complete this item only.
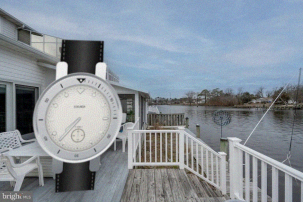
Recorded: 7h37
